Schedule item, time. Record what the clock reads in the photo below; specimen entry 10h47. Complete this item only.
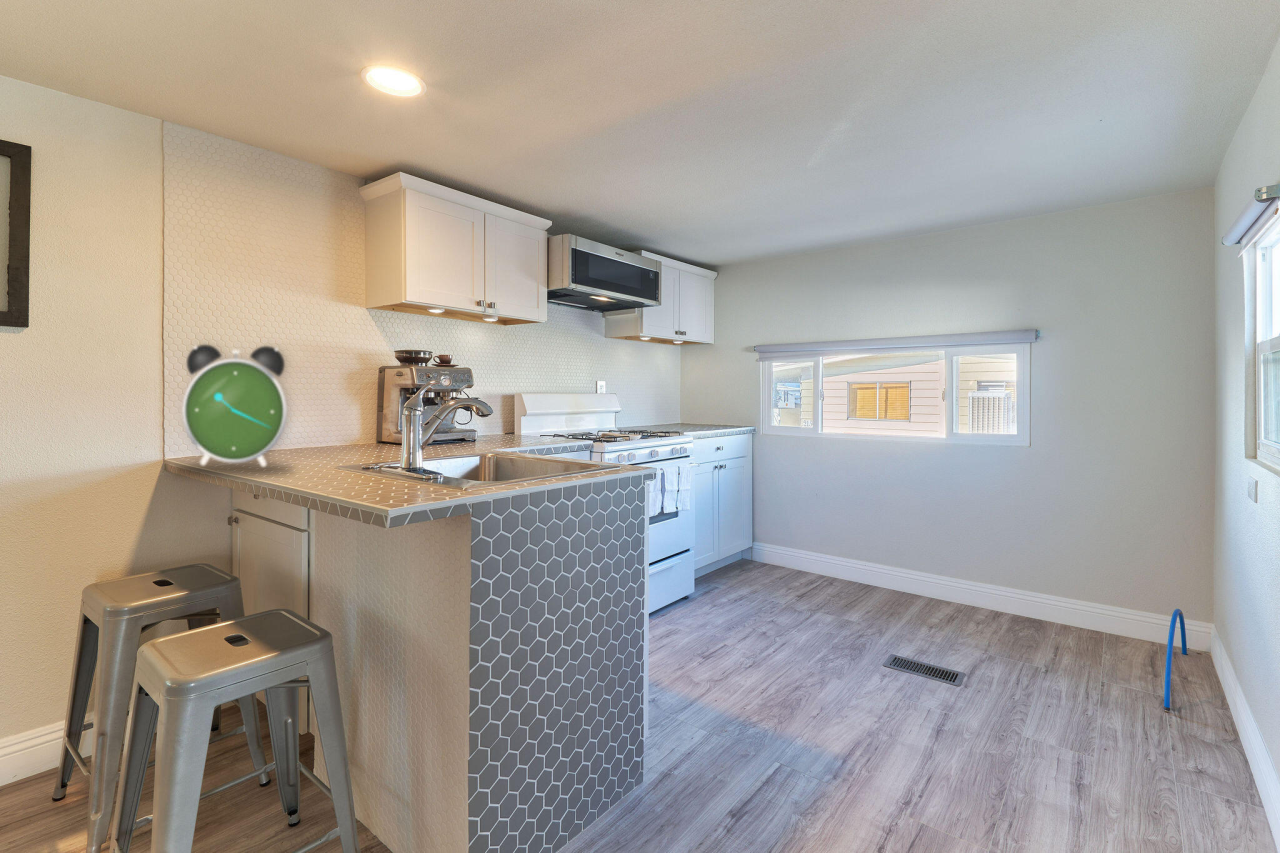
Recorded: 10h19
